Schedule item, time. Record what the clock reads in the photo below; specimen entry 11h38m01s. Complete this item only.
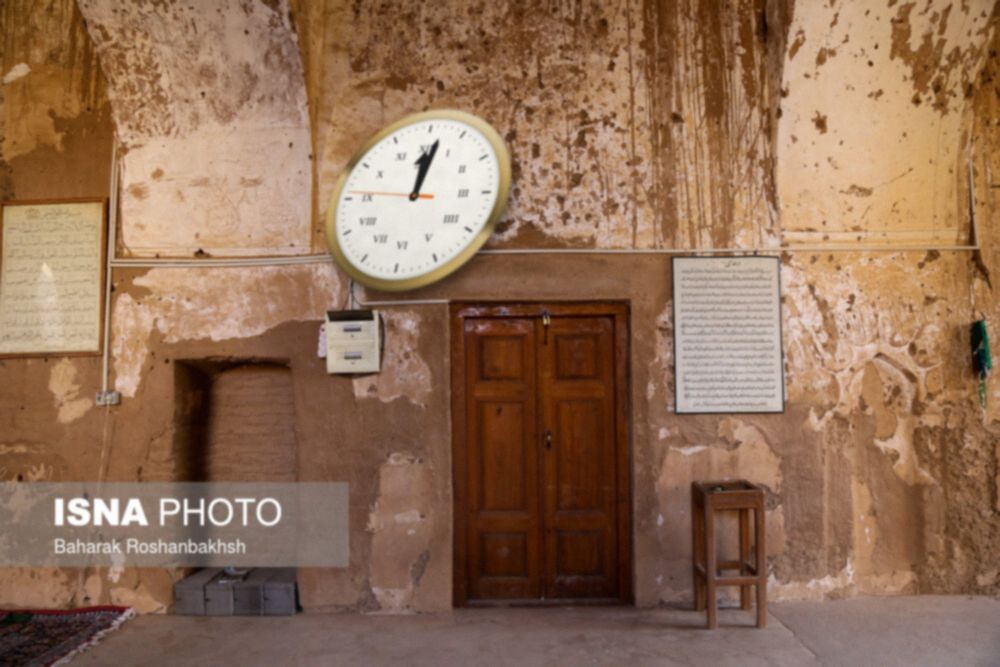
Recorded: 12h01m46s
